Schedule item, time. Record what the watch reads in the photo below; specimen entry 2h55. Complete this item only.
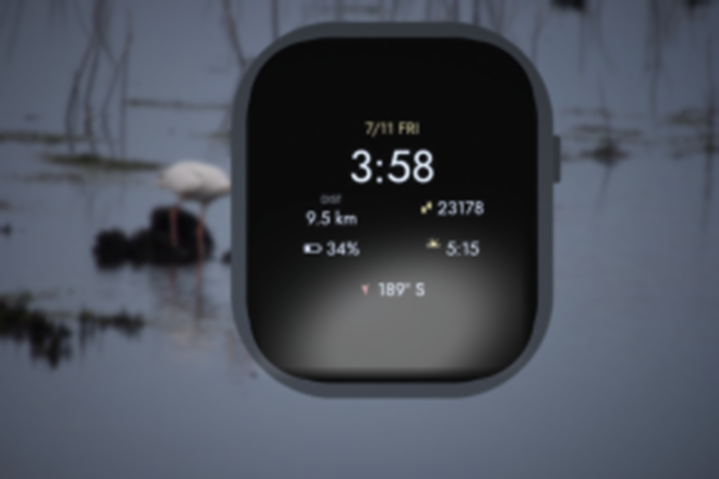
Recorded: 3h58
